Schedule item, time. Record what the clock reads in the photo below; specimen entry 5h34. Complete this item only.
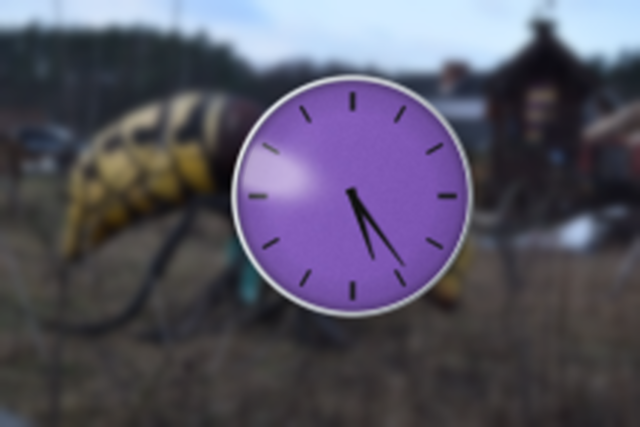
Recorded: 5h24
